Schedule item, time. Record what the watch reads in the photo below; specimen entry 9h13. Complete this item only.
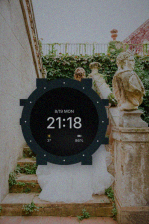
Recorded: 21h18
